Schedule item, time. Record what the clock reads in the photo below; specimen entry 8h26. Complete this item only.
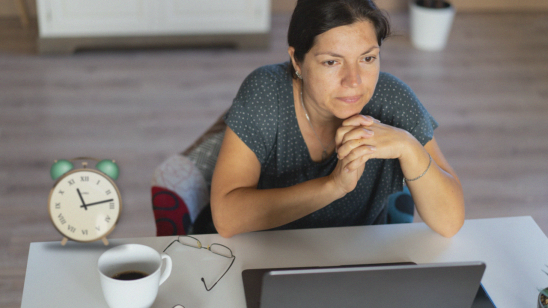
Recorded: 11h13
